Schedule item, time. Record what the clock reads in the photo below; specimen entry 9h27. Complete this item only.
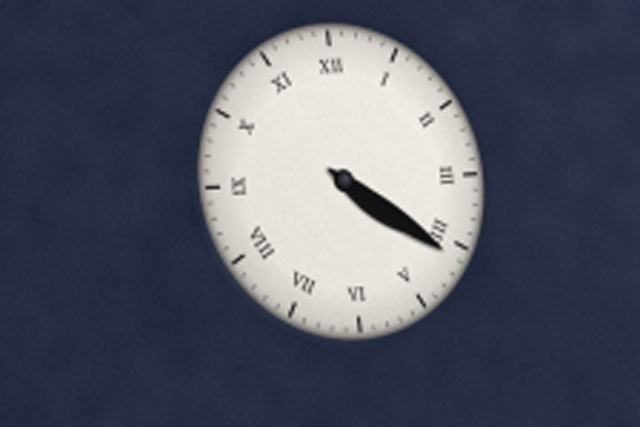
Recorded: 4h21
